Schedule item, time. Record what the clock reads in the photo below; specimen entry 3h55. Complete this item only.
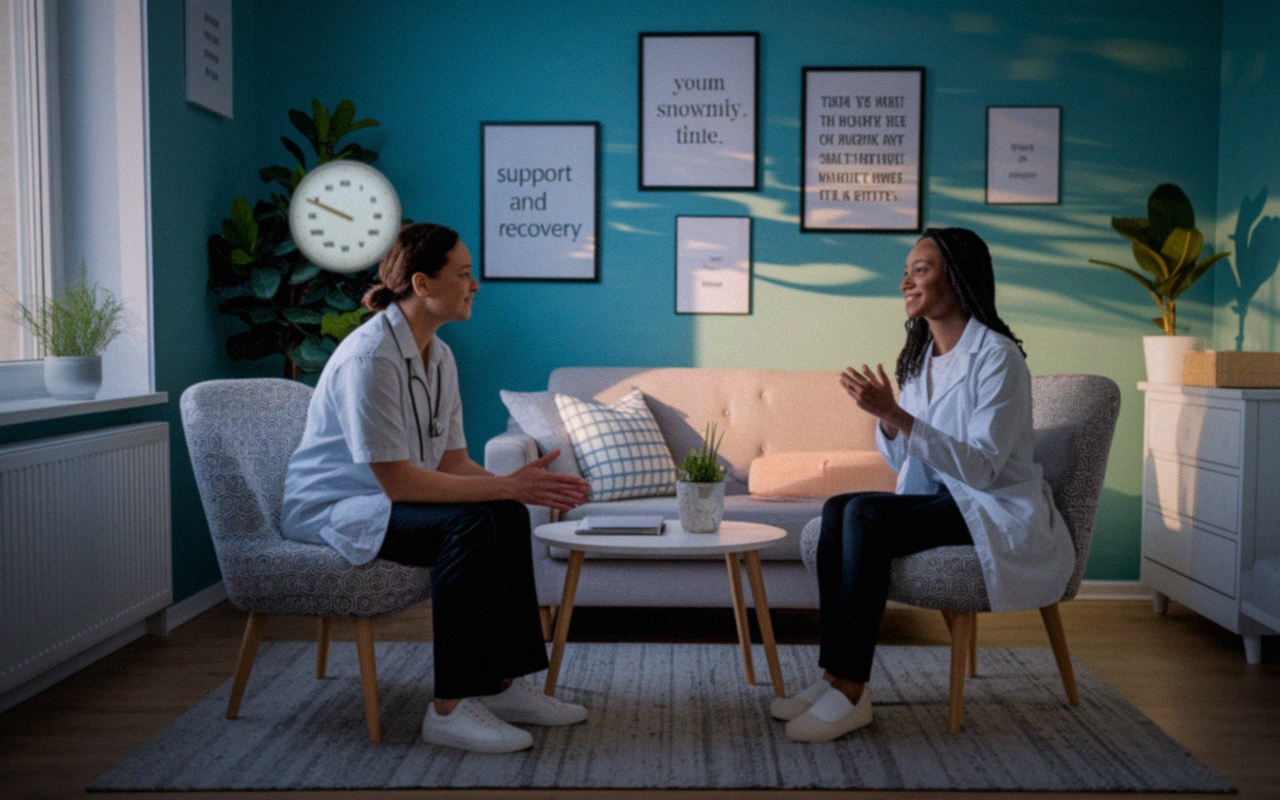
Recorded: 9h49
